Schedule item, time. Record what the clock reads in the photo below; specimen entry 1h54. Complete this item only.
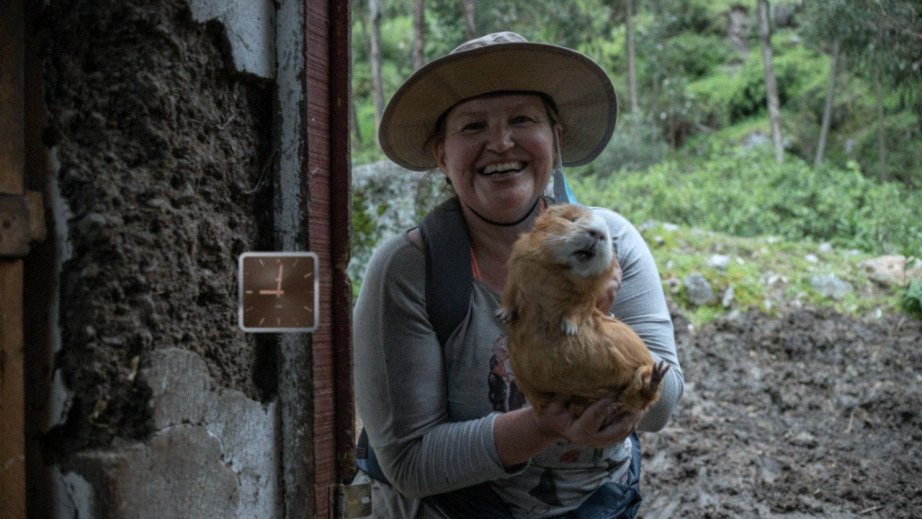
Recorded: 9h01
